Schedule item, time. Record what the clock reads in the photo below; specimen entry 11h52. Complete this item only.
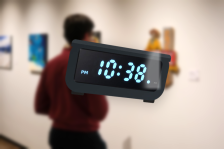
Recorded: 10h38
